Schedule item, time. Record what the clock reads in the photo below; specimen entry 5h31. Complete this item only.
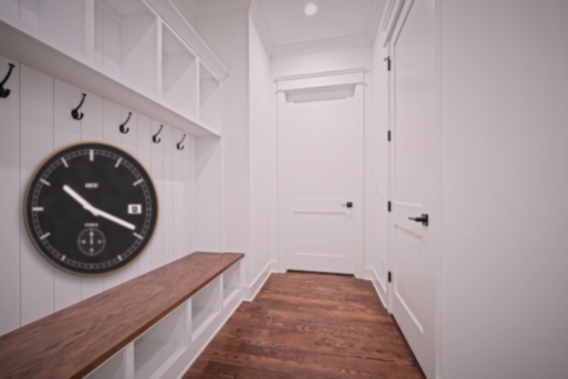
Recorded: 10h19
